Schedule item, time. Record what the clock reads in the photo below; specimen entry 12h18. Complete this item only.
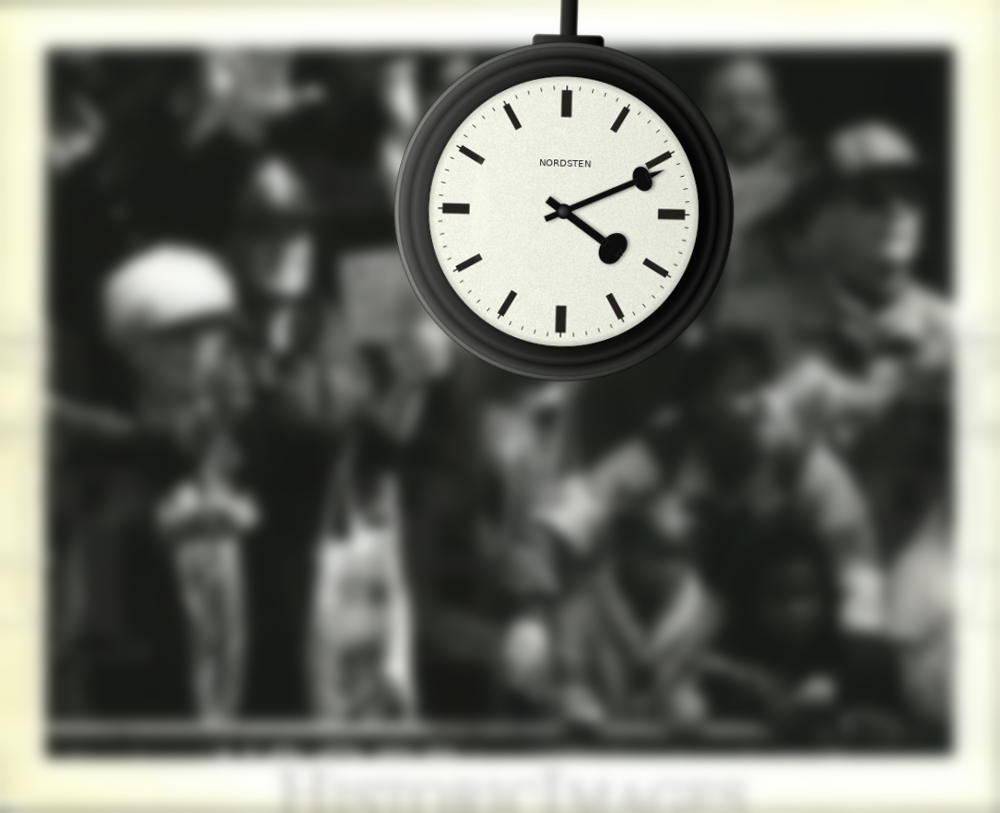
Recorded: 4h11
